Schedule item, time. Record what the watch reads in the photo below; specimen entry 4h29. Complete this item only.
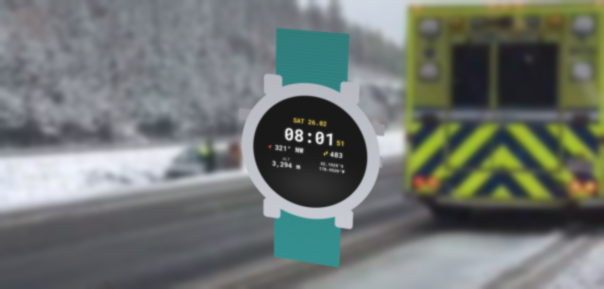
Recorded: 8h01
